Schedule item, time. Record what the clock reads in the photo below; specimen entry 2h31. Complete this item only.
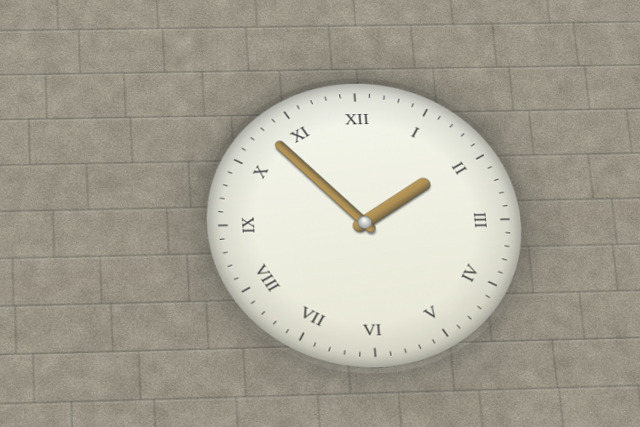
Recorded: 1h53
